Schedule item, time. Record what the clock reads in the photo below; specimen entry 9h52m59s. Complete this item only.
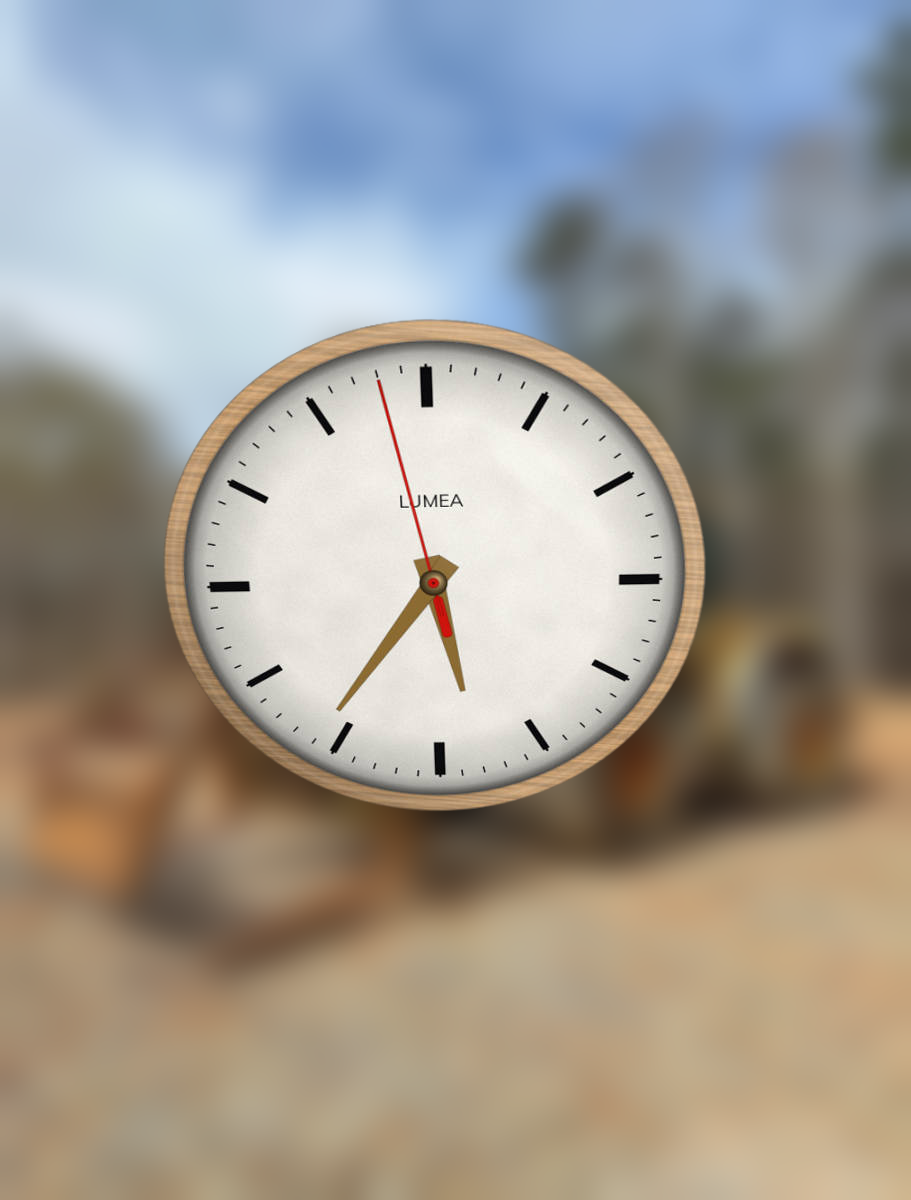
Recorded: 5h35m58s
